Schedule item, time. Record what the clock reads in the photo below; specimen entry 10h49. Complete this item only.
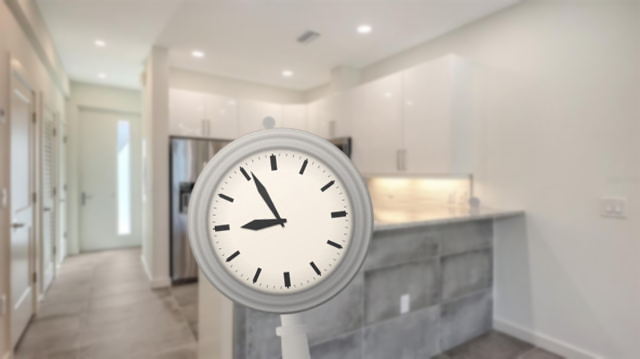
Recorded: 8h56
